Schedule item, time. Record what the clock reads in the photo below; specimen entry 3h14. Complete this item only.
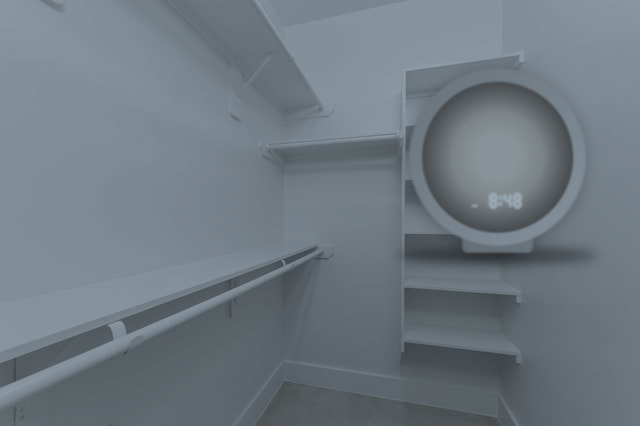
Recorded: 8h48
